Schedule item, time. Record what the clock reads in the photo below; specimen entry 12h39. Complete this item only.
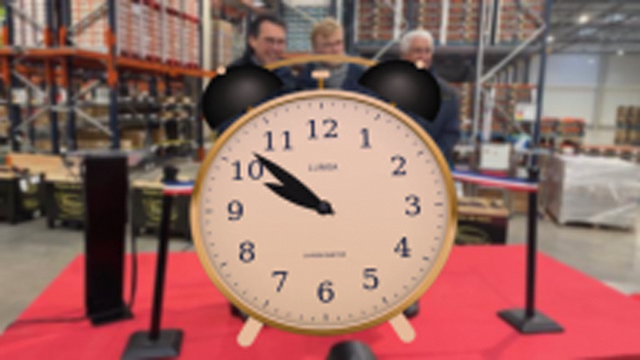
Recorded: 9h52
